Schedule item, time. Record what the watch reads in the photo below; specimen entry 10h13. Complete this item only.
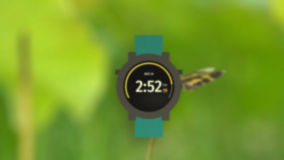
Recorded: 2h52
